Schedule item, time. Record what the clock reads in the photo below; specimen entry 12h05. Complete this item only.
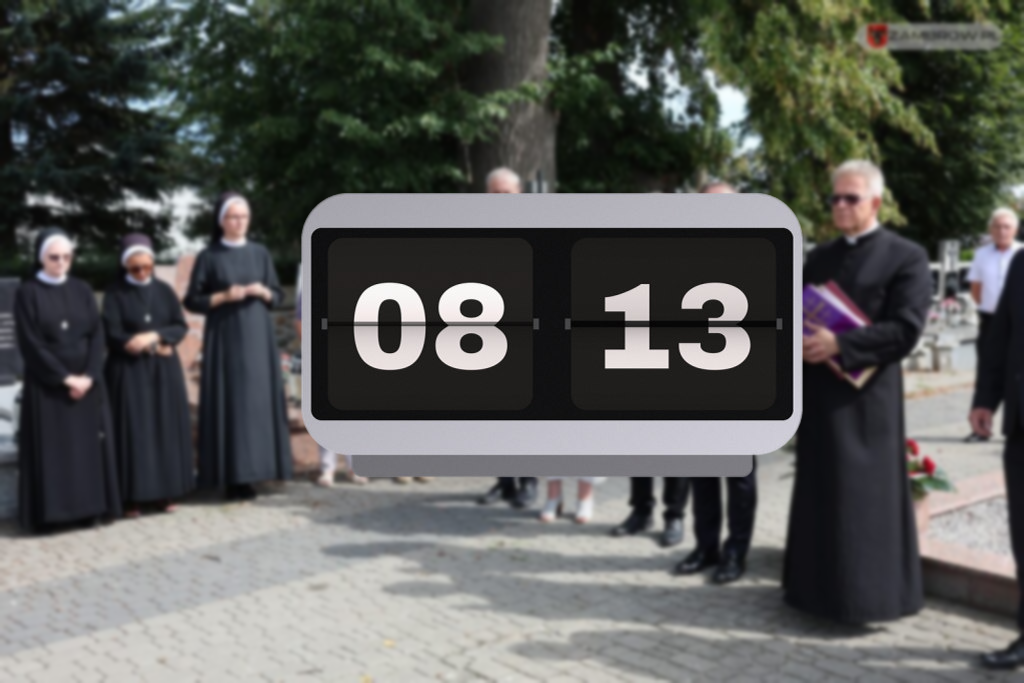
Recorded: 8h13
